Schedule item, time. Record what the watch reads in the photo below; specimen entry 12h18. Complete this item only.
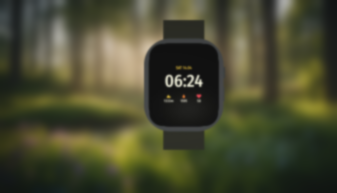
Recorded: 6h24
